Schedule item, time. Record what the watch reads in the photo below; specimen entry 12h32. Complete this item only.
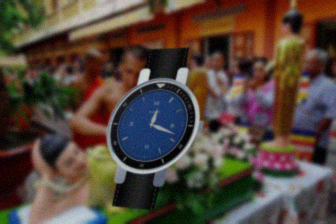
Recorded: 12h18
